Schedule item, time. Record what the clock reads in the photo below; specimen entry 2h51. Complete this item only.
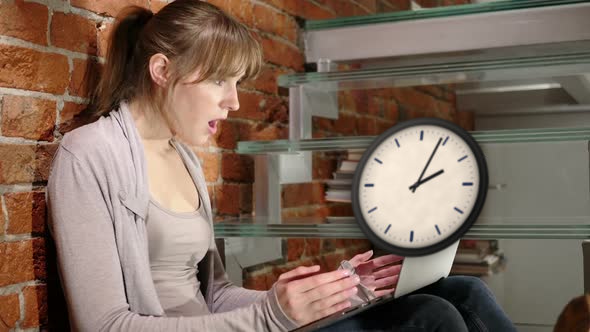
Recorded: 2h04
